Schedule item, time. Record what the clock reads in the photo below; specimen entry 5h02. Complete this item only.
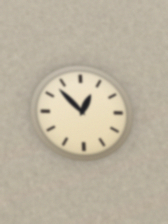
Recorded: 12h53
